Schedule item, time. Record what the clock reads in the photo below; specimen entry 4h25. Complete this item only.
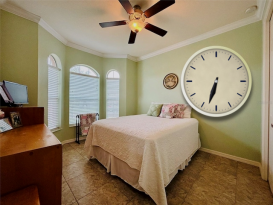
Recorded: 6h33
